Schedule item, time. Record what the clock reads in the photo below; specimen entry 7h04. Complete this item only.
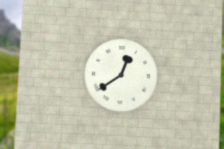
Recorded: 12h39
